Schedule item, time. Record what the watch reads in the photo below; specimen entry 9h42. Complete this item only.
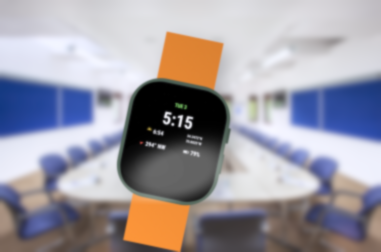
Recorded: 5h15
